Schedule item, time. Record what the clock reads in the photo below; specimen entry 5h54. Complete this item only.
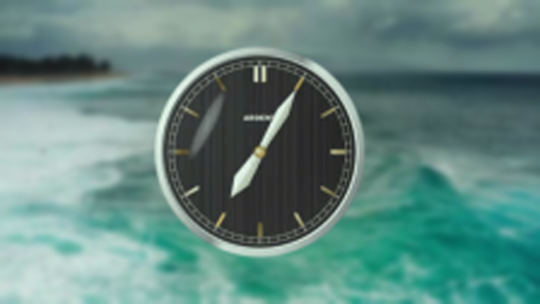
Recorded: 7h05
